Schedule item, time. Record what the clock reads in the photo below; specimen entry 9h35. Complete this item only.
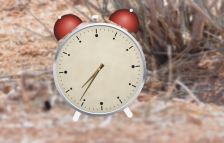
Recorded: 7h36
